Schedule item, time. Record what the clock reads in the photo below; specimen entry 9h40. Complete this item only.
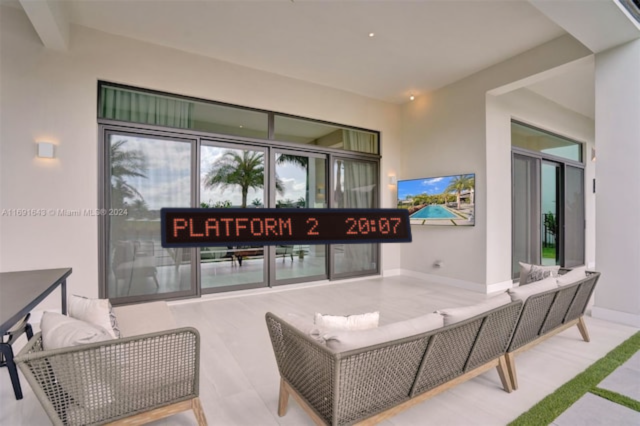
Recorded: 20h07
